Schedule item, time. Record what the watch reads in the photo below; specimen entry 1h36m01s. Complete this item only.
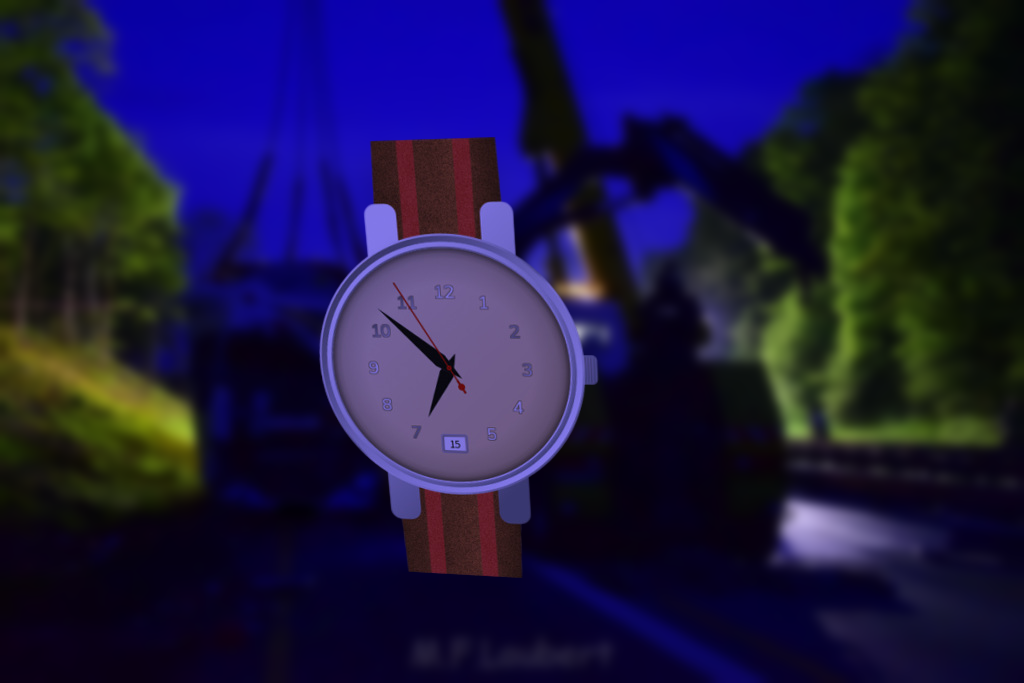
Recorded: 6h51m55s
